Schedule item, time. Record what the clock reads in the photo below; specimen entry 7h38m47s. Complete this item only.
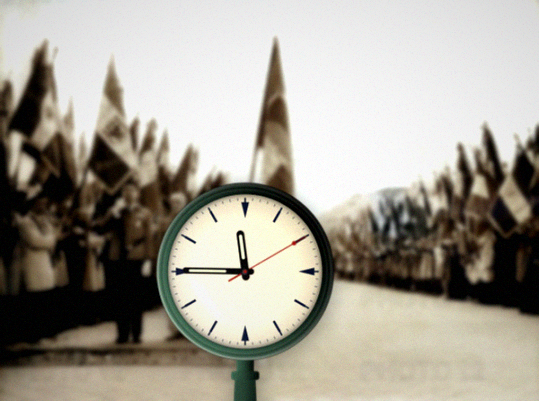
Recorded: 11h45m10s
